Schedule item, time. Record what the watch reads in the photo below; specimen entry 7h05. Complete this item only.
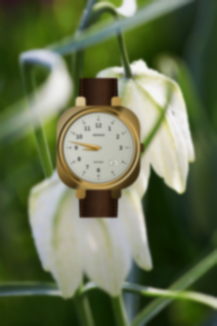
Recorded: 8h47
